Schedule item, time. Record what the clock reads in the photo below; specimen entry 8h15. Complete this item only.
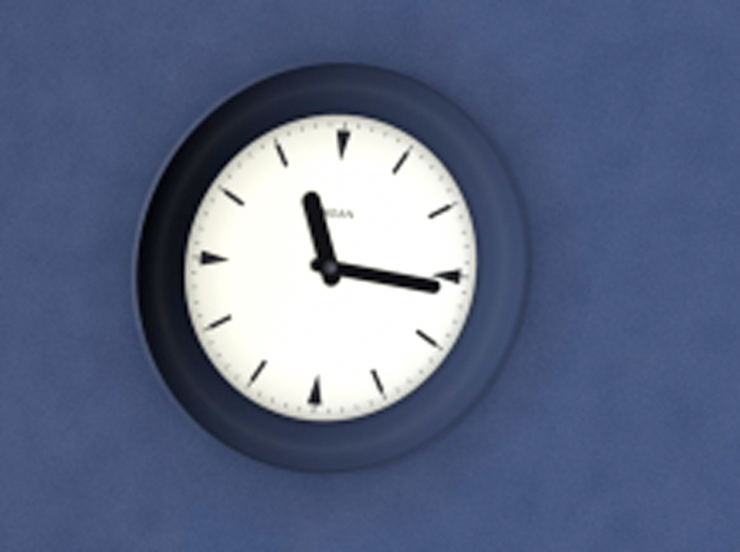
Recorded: 11h16
